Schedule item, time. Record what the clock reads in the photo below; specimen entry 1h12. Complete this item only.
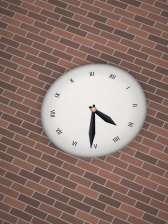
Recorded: 3h26
